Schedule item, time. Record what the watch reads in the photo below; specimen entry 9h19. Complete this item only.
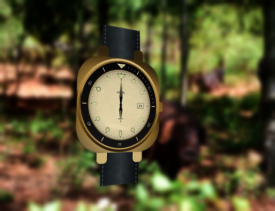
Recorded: 6h00
